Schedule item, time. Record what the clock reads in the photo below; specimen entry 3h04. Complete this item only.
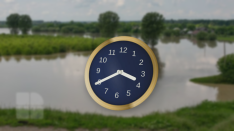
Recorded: 3h40
